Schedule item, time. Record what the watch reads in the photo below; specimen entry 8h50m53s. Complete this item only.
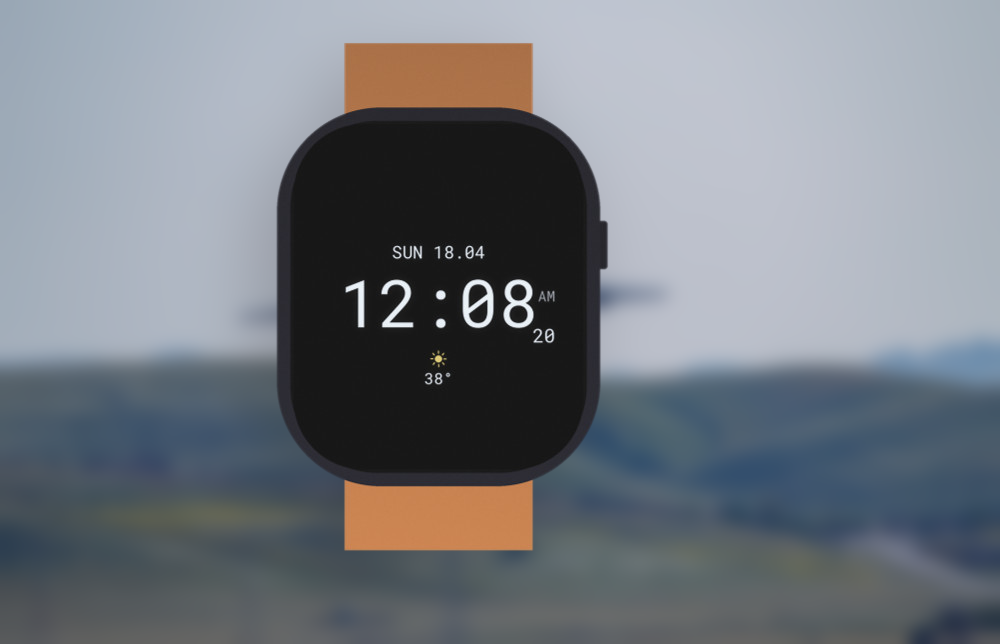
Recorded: 12h08m20s
